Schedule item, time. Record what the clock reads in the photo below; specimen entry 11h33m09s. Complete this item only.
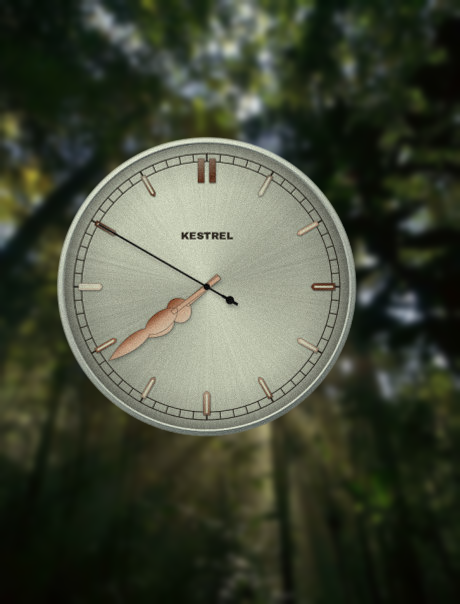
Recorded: 7h38m50s
